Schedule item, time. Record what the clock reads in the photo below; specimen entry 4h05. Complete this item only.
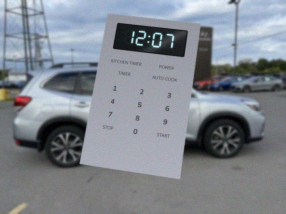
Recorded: 12h07
